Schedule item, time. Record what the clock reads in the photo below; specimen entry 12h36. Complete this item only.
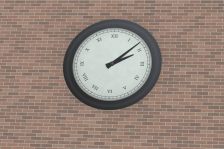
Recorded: 2h08
